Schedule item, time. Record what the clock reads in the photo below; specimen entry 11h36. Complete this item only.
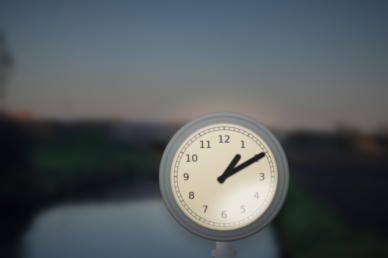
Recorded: 1h10
